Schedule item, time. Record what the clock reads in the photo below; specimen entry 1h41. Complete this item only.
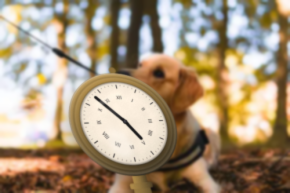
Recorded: 4h53
